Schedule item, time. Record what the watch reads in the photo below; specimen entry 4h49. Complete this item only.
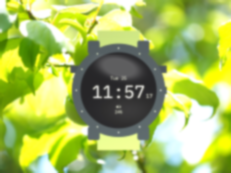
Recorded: 11h57
